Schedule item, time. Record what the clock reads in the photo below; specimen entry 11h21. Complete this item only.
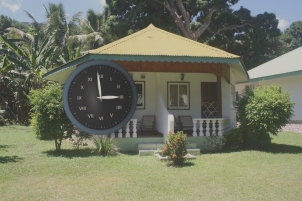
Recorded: 2h59
